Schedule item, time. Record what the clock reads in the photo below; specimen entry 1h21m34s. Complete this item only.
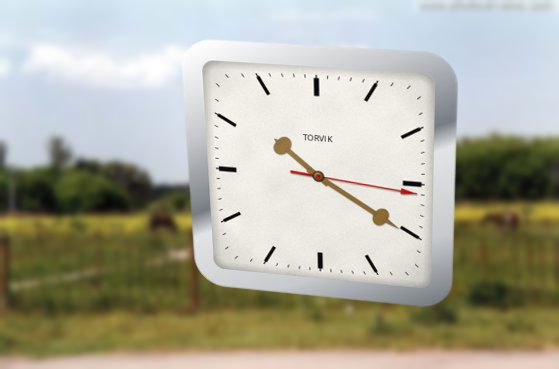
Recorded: 10h20m16s
